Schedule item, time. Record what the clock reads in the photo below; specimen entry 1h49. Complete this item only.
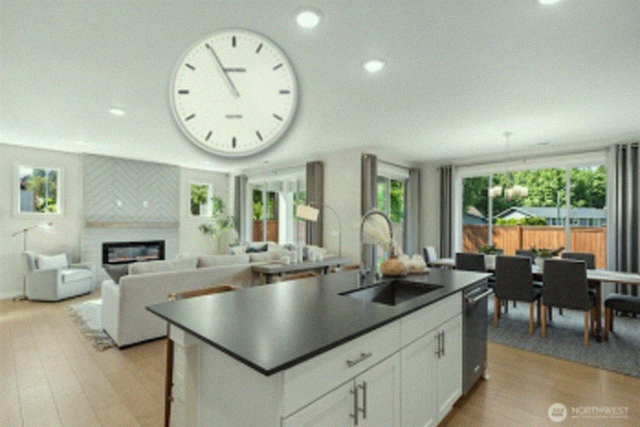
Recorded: 10h55
